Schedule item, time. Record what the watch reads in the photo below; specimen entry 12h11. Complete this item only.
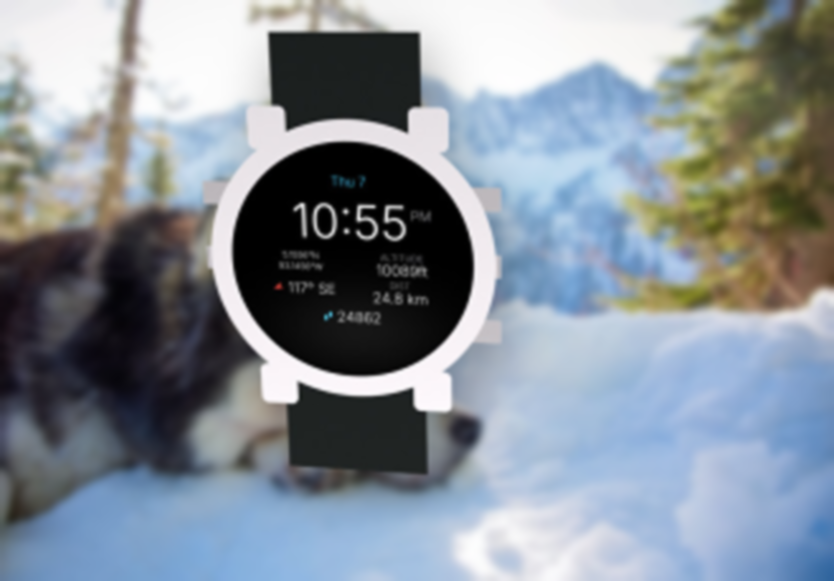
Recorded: 10h55
